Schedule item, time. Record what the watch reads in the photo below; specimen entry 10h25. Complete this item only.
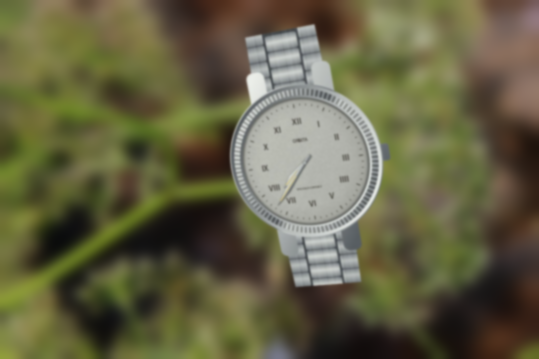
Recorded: 7h37
